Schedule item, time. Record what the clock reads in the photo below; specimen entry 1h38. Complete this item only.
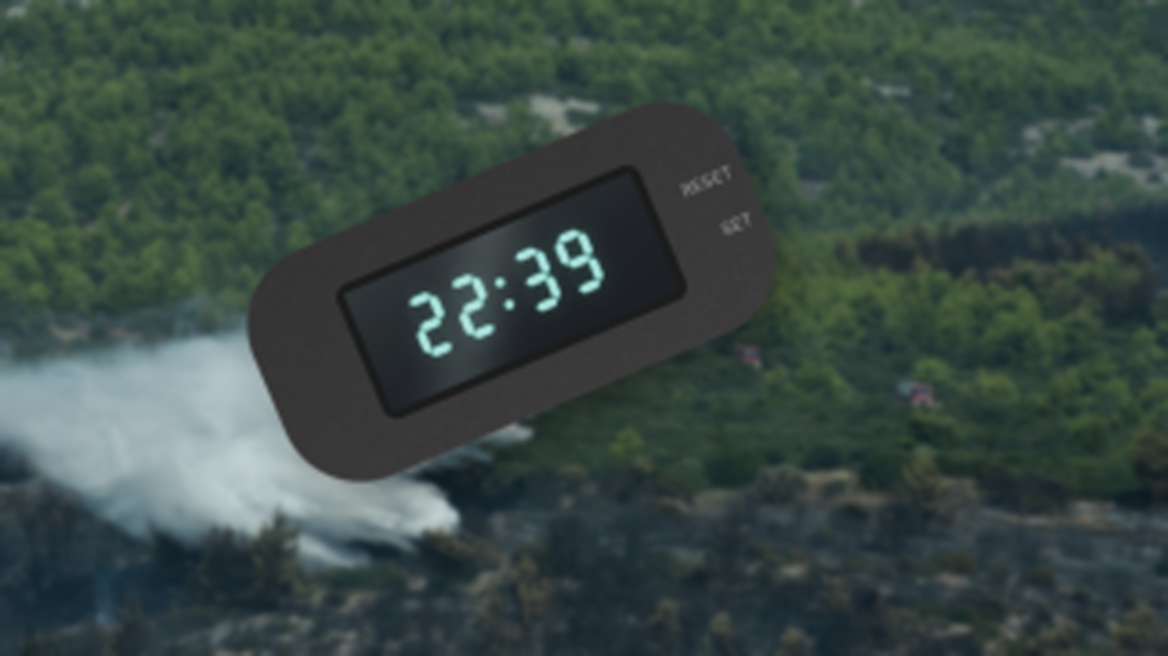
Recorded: 22h39
